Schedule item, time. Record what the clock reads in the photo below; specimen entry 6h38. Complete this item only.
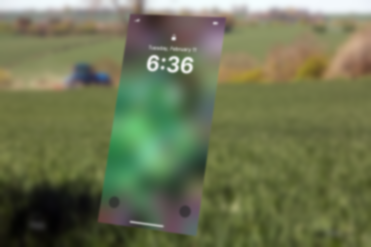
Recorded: 6h36
